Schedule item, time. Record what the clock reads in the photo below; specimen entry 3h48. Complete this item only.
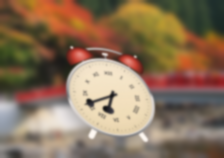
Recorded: 6h41
